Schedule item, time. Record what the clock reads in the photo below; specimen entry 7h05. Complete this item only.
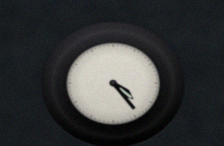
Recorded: 4h24
